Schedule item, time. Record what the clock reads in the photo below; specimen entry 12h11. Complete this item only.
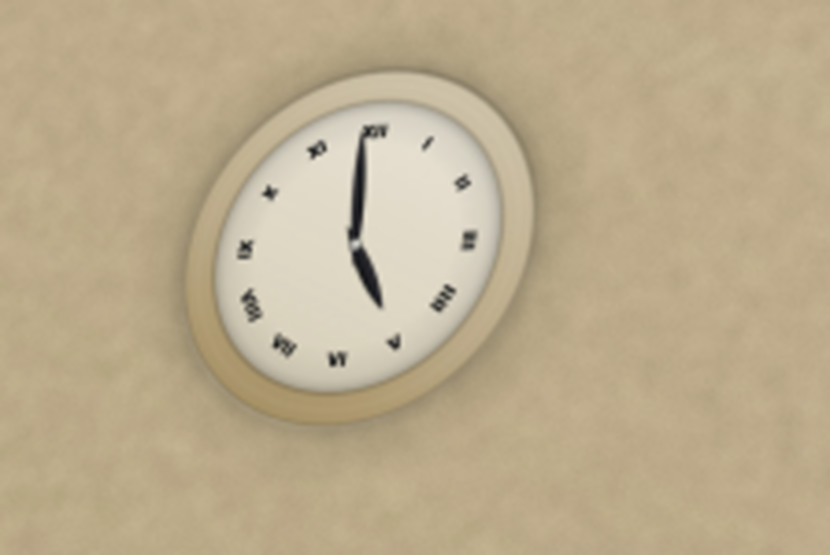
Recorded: 4h59
